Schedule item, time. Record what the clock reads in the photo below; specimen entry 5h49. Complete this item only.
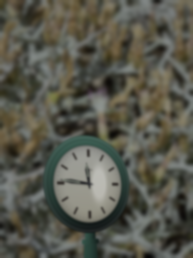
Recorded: 11h46
